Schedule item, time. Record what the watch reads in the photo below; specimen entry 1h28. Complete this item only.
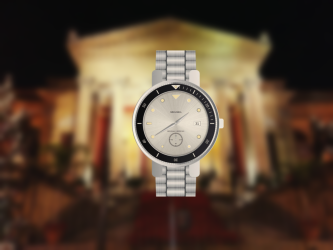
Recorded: 1h40
